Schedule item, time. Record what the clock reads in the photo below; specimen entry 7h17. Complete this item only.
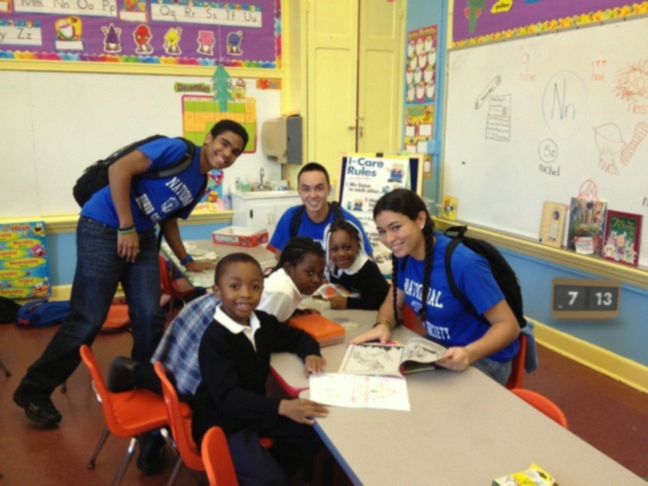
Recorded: 7h13
